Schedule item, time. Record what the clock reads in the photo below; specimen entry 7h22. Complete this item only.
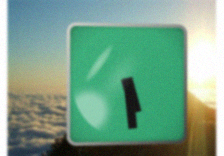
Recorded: 5h29
